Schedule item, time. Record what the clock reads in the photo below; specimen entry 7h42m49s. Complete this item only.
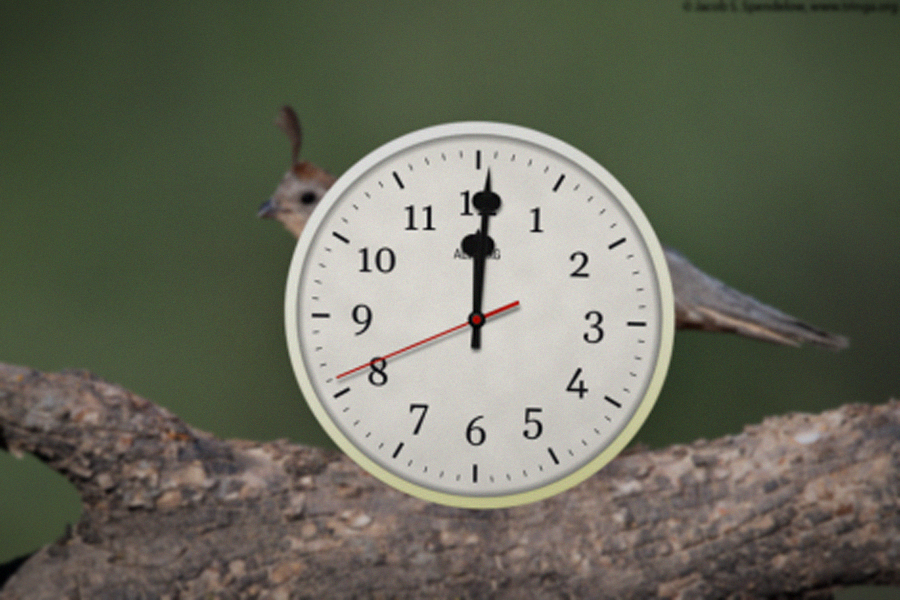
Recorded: 12h00m41s
